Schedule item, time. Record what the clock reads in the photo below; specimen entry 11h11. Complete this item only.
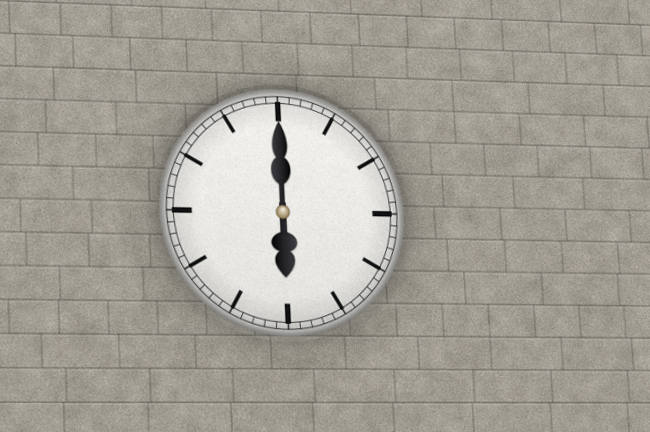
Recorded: 6h00
